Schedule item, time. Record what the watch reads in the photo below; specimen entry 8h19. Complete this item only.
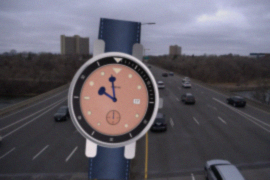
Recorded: 9h58
